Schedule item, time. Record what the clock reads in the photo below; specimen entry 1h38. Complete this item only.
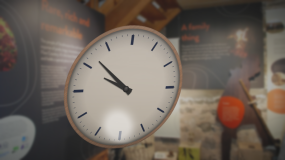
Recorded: 9h52
